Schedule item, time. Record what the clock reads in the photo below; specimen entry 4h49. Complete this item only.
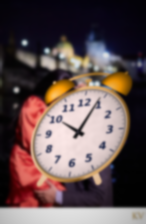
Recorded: 10h04
